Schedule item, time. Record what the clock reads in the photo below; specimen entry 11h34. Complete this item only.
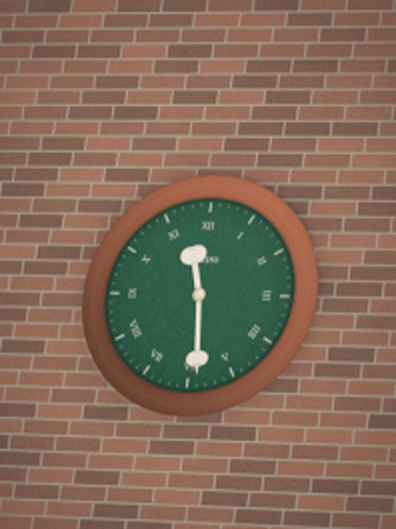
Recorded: 11h29
